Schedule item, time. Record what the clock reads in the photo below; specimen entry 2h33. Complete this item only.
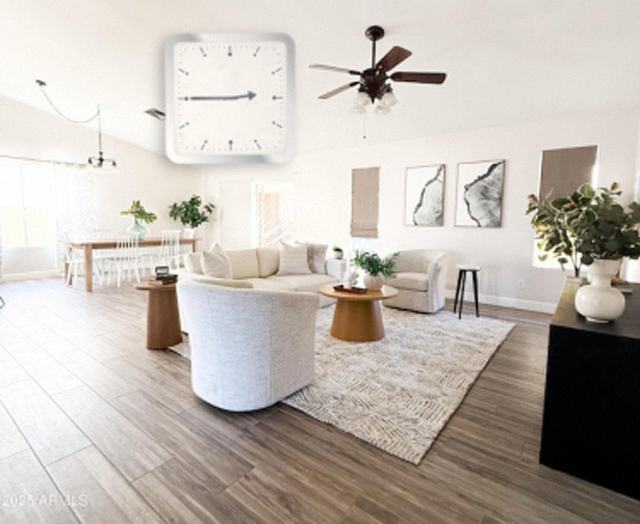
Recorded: 2h45
